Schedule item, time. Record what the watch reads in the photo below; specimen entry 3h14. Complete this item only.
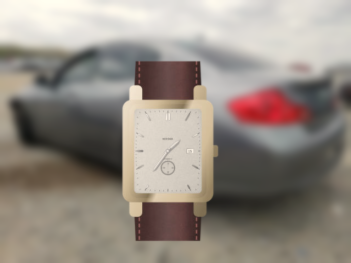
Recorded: 1h36
